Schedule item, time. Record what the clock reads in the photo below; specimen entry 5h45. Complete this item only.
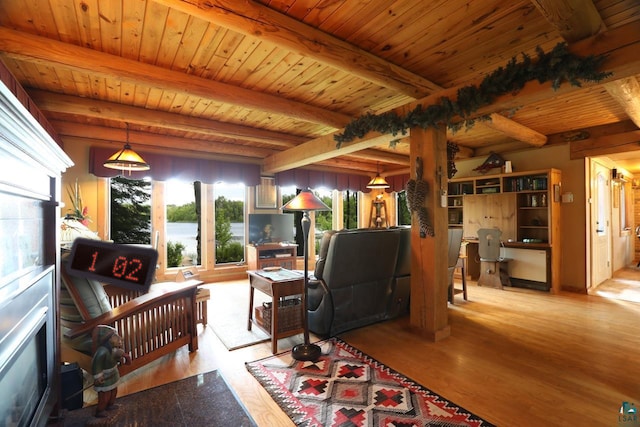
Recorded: 1h02
